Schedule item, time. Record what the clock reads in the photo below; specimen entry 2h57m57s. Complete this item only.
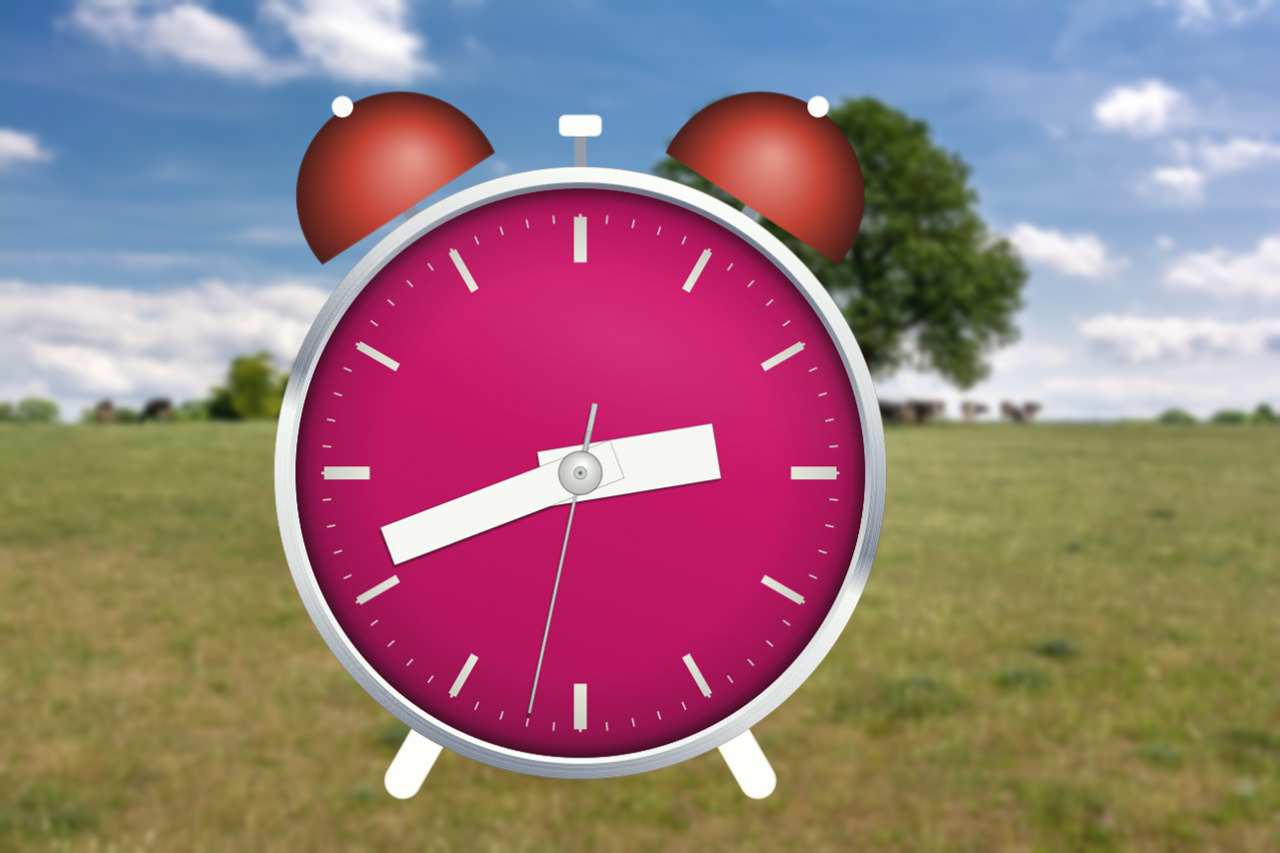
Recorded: 2h41m32s
